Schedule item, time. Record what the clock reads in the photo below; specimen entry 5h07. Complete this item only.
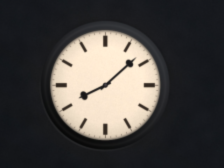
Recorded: 8h08
